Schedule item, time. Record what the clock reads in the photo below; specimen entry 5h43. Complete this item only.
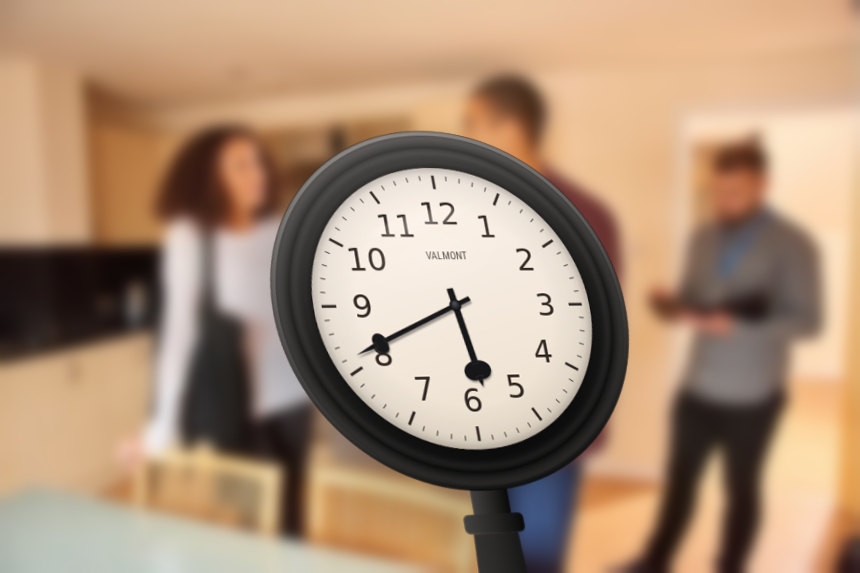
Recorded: 5h41
